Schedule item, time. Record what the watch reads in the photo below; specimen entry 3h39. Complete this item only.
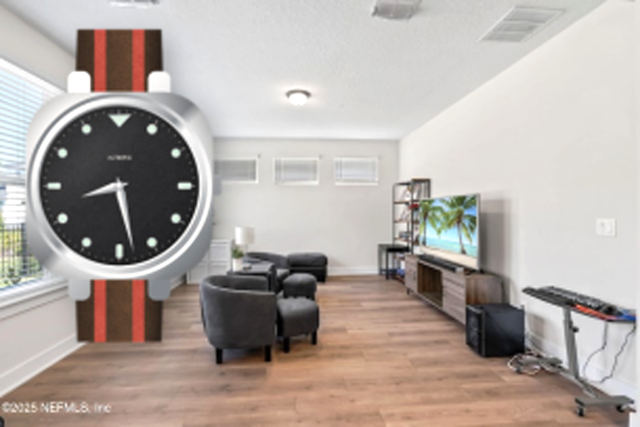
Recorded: 8h28
